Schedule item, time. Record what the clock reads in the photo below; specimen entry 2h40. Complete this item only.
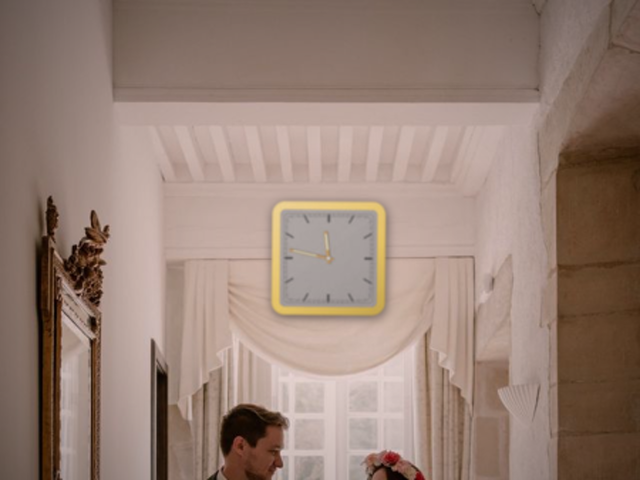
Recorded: 11h47
